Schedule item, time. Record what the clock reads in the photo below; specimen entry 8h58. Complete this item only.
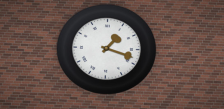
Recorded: 1h18
